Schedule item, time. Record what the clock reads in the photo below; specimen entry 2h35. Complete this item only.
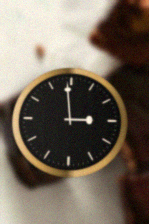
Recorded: 2h59
